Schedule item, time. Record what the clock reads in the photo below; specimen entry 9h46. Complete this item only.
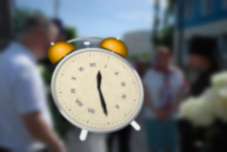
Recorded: 12h30
